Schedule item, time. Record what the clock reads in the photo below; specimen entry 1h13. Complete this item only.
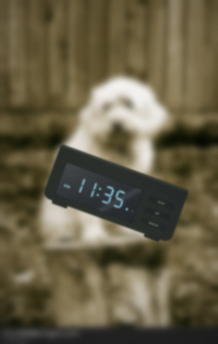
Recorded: 11h35
